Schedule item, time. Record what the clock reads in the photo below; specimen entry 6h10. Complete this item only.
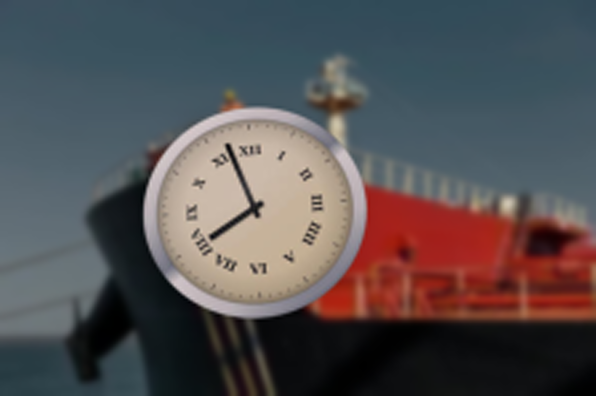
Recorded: 7h57
